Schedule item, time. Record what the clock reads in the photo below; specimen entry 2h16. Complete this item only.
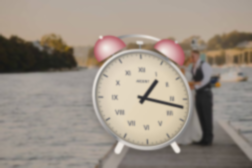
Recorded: 1h17
